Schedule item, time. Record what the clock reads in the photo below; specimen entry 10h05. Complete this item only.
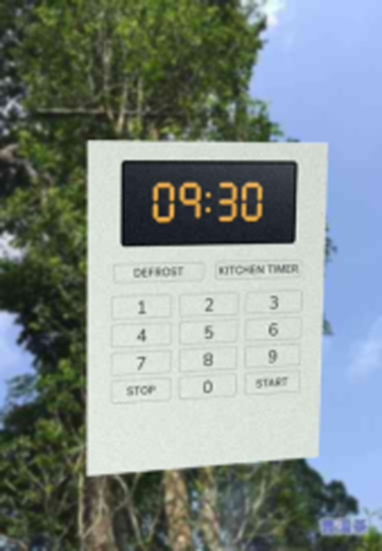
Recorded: 9h30
